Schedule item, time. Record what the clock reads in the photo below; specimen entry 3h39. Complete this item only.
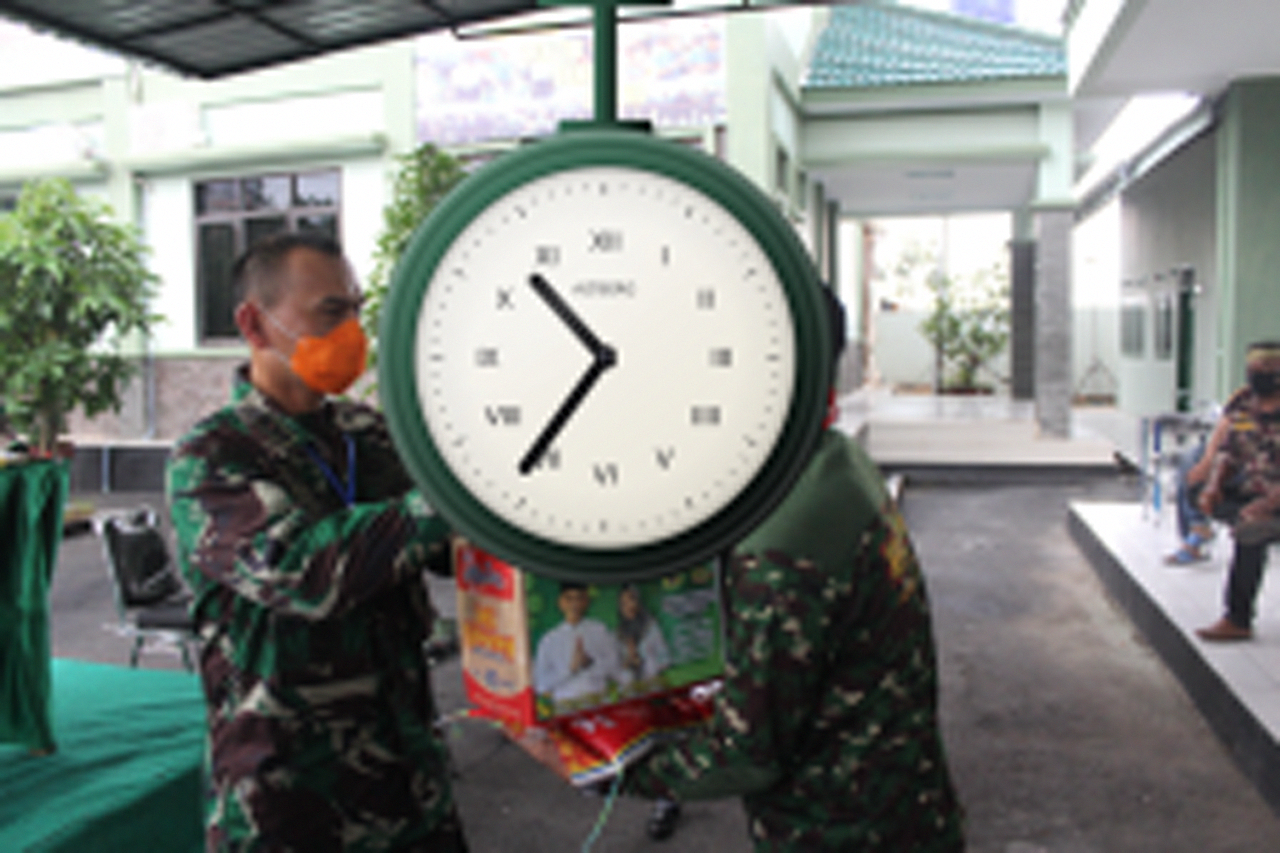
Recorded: 10h36
